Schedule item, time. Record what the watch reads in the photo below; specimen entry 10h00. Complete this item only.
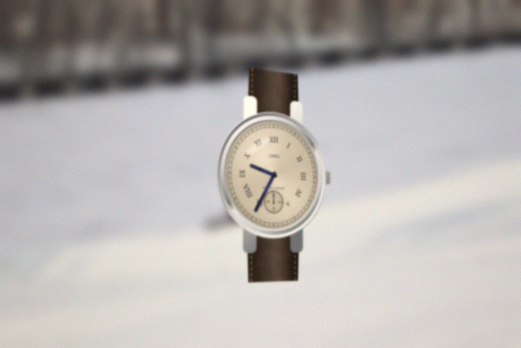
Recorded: 9h35
